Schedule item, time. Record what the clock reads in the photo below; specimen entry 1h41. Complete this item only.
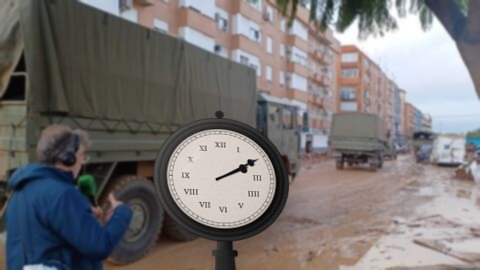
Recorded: 2h10
